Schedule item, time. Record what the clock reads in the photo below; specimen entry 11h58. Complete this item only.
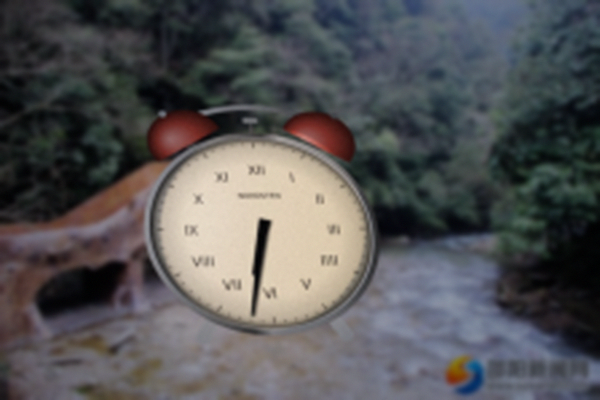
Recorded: 6h32
